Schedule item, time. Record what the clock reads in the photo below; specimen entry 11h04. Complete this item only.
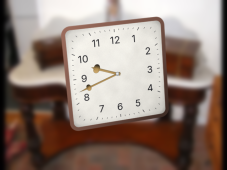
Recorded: 9h42
